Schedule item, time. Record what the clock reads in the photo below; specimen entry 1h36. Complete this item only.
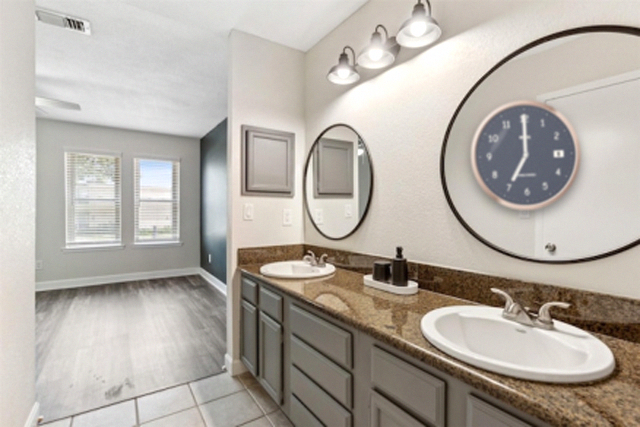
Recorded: 7h00
